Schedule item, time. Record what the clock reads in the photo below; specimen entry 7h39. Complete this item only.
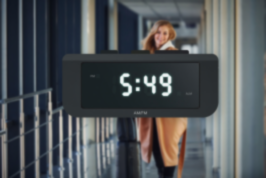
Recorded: 5h49
